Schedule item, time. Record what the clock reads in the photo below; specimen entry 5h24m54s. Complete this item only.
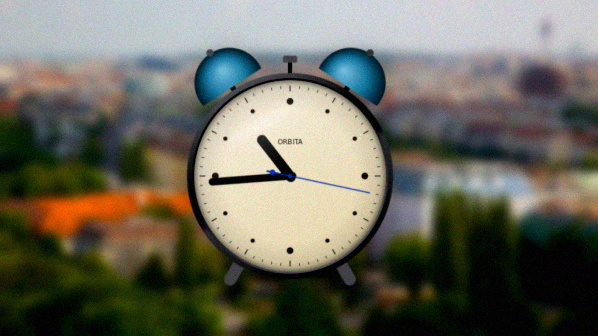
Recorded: 10h44m17s
